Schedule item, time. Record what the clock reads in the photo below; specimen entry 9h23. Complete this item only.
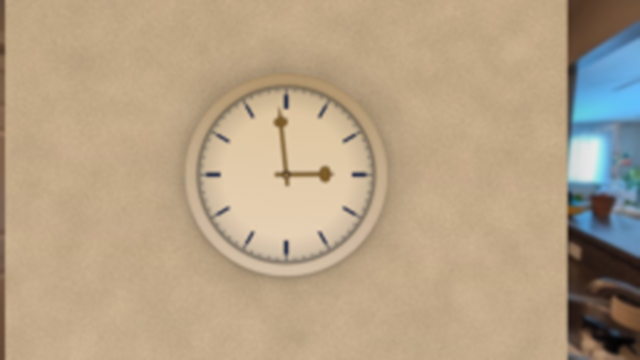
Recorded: 2h59
